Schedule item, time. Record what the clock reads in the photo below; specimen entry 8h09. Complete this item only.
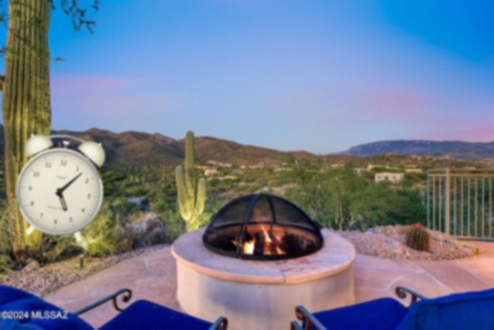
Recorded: 5h07
